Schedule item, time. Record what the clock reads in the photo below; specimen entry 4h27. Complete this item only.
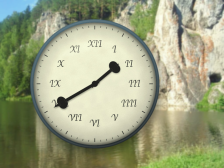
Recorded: 1h40
